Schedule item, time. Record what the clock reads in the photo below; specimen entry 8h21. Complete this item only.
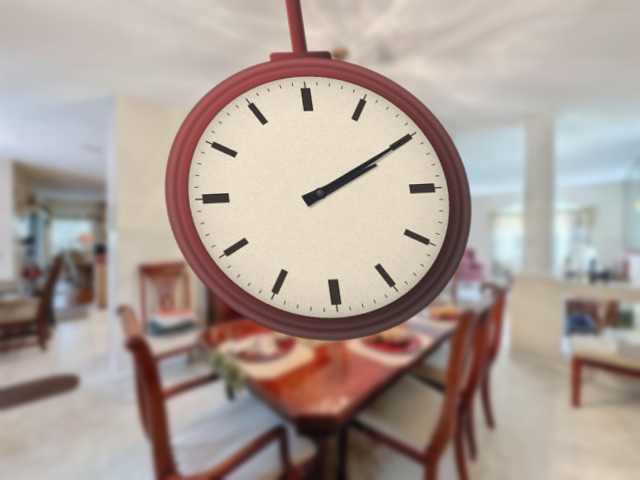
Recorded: 2h10
